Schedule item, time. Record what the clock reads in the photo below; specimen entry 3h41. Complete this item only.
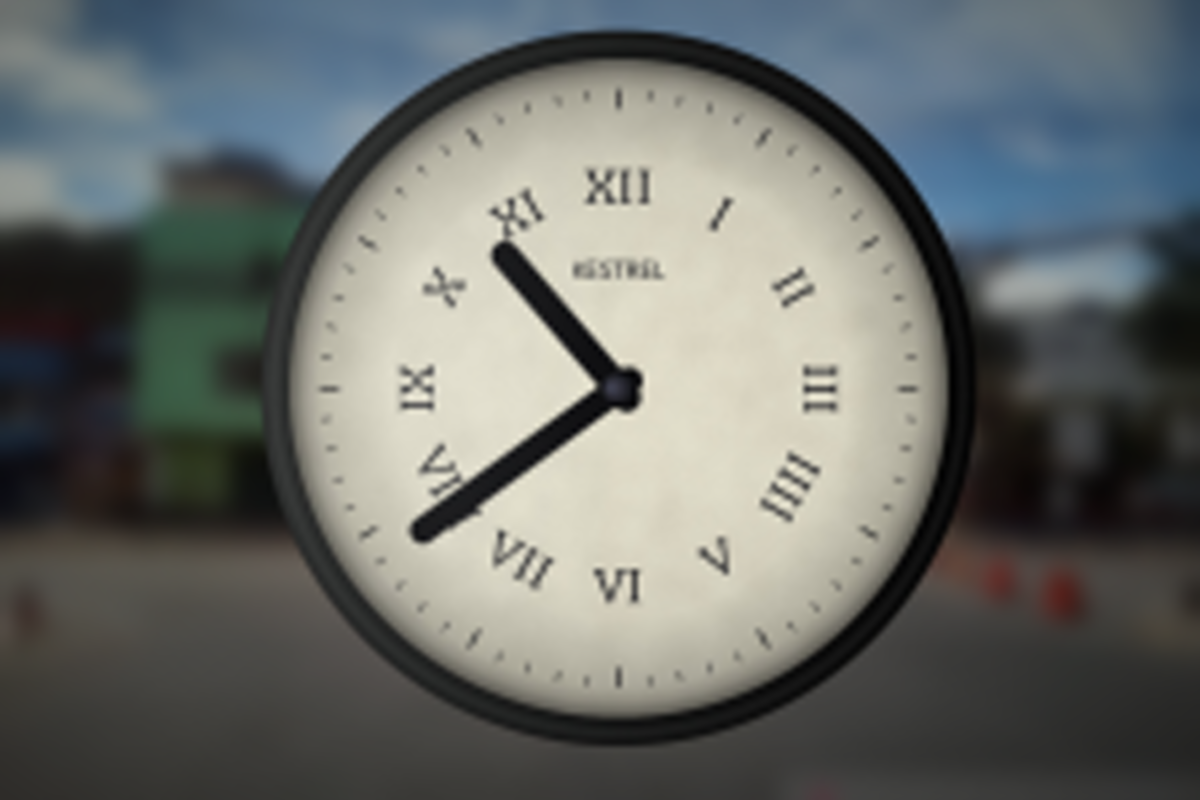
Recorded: 10h39
